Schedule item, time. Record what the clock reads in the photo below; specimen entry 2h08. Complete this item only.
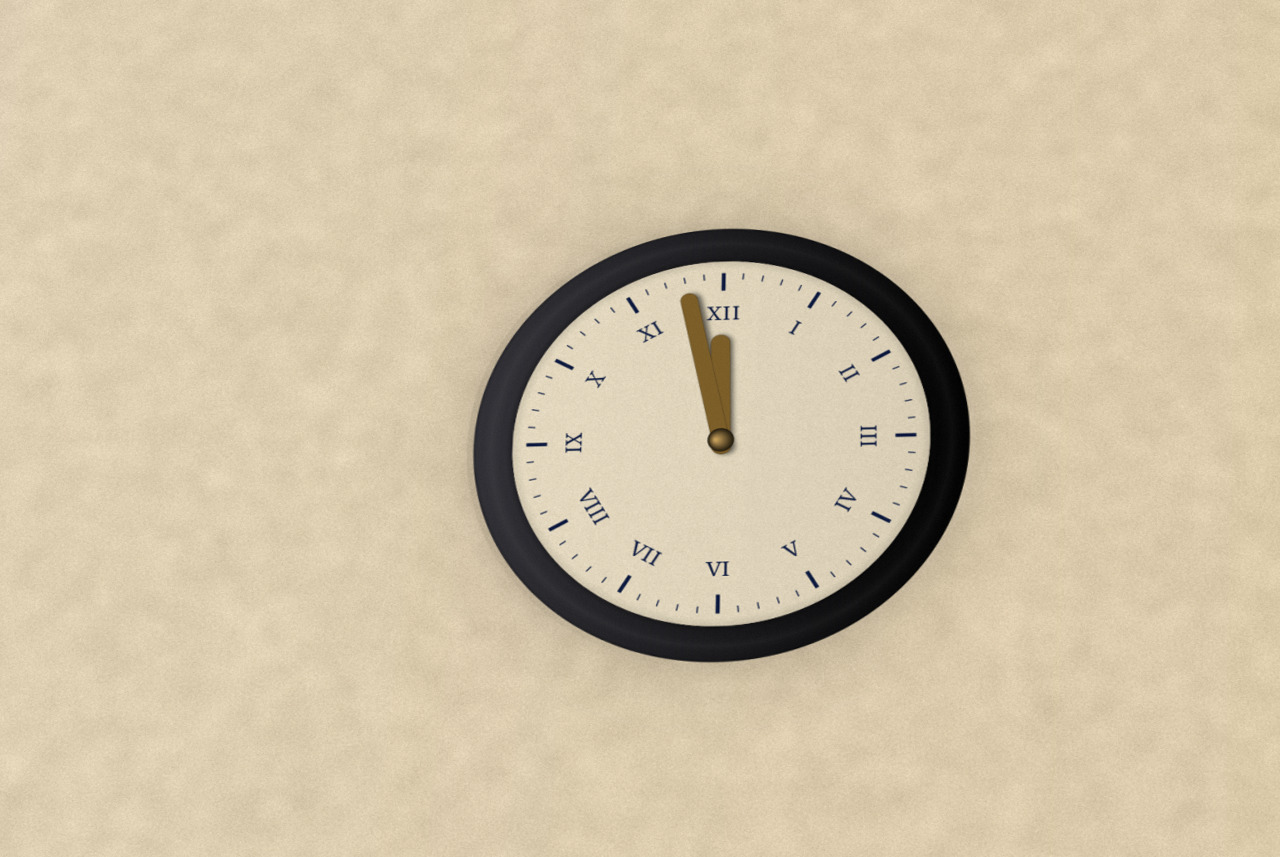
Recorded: 11h58
